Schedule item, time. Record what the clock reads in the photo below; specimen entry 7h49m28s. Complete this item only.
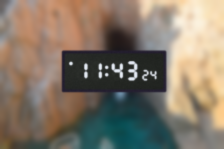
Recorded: 11h43m24s
